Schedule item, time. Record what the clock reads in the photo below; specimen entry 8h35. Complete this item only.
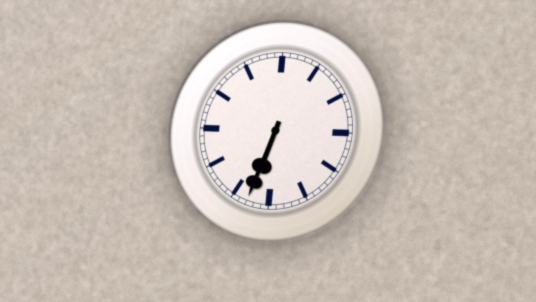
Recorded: 6h33
